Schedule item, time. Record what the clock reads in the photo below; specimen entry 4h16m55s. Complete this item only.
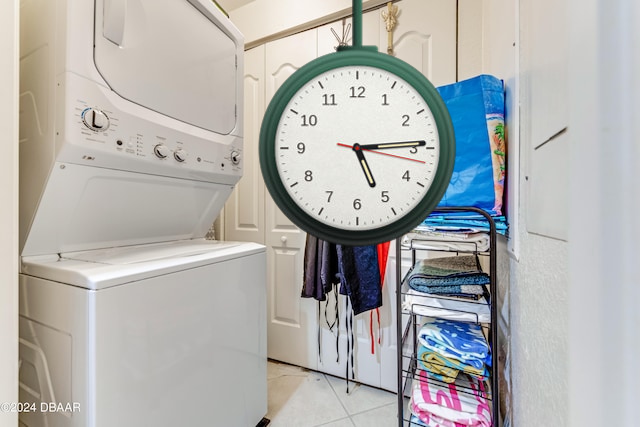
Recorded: 5h14m17s
